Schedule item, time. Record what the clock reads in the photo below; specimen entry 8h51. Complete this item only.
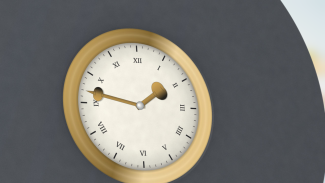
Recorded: 1h47
